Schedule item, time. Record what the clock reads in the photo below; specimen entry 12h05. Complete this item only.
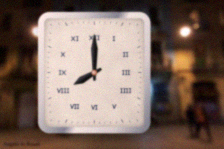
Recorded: 8h00
